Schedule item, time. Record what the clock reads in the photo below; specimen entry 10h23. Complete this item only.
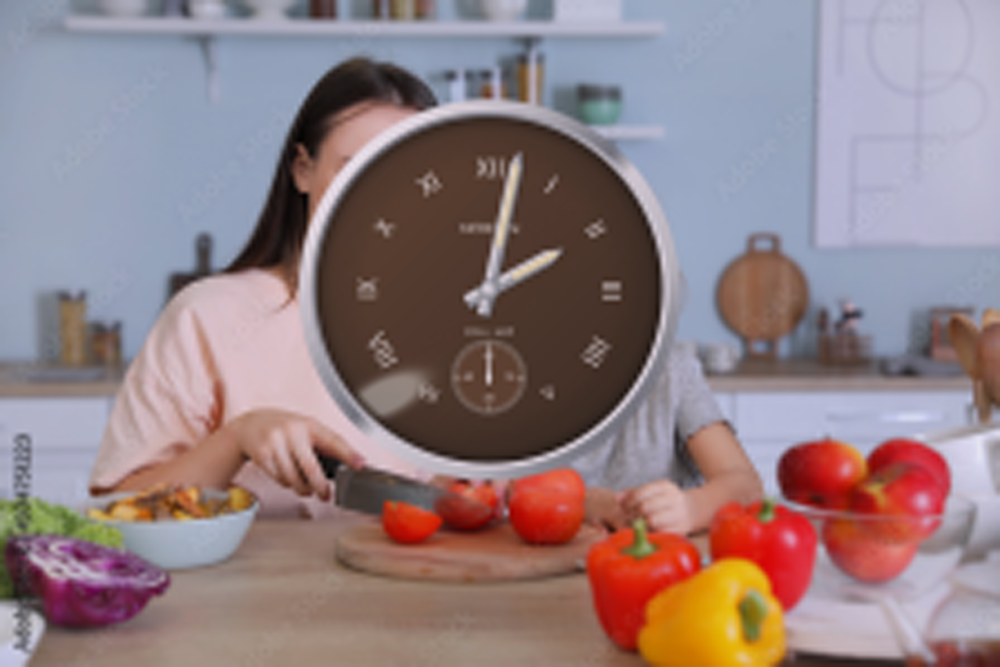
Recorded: 2h02
